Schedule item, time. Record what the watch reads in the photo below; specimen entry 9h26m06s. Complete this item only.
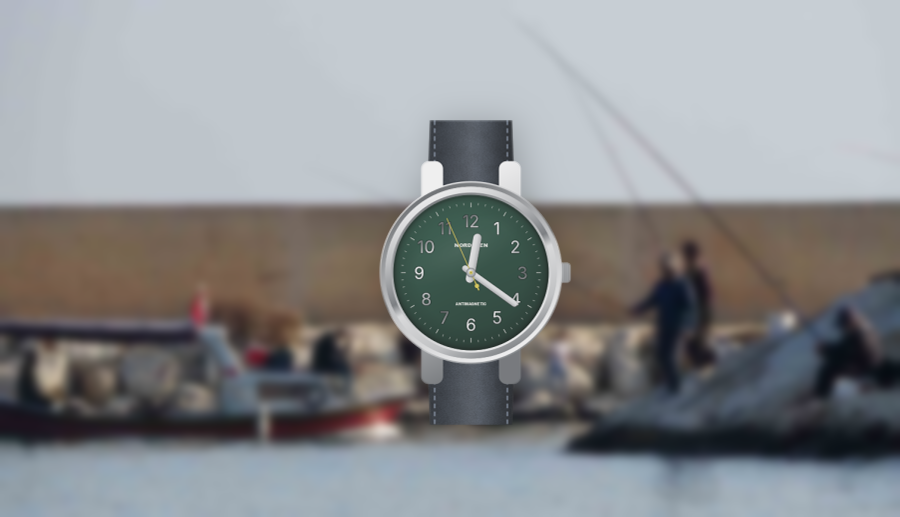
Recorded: 12h20m56s
